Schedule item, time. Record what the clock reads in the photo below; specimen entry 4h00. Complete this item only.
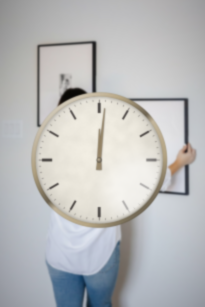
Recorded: 12h01
